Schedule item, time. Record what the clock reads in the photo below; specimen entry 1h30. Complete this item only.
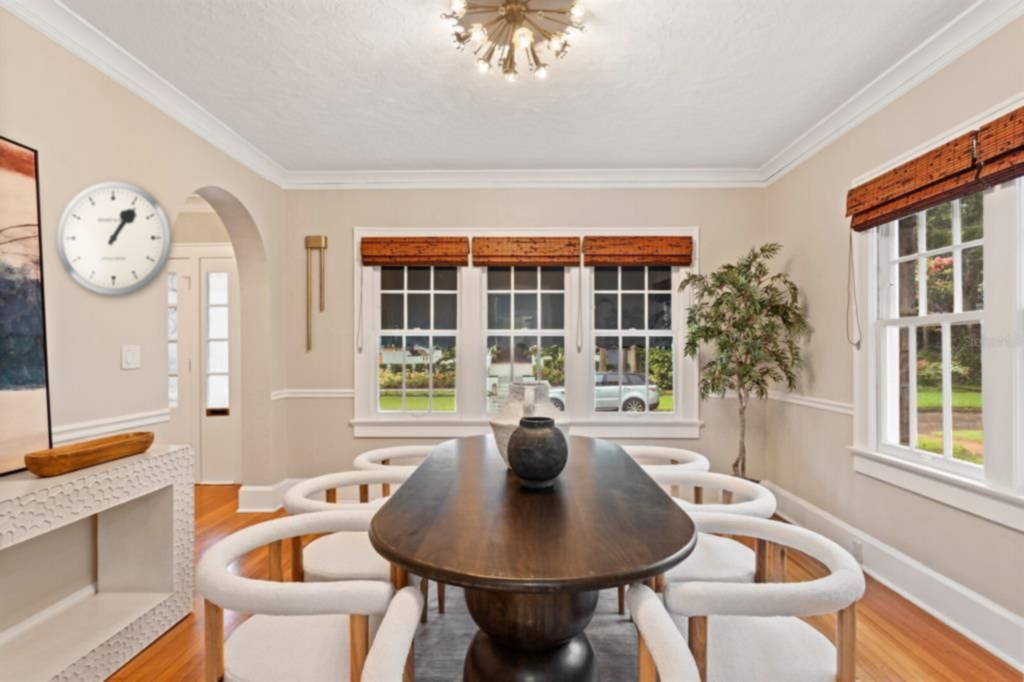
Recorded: 1h06
